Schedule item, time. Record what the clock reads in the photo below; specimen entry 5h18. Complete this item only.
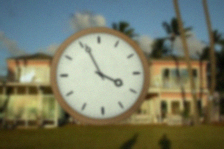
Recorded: 3h56
